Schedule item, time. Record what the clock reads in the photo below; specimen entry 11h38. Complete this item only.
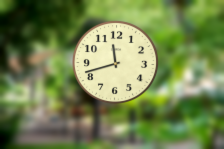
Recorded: 11h42
